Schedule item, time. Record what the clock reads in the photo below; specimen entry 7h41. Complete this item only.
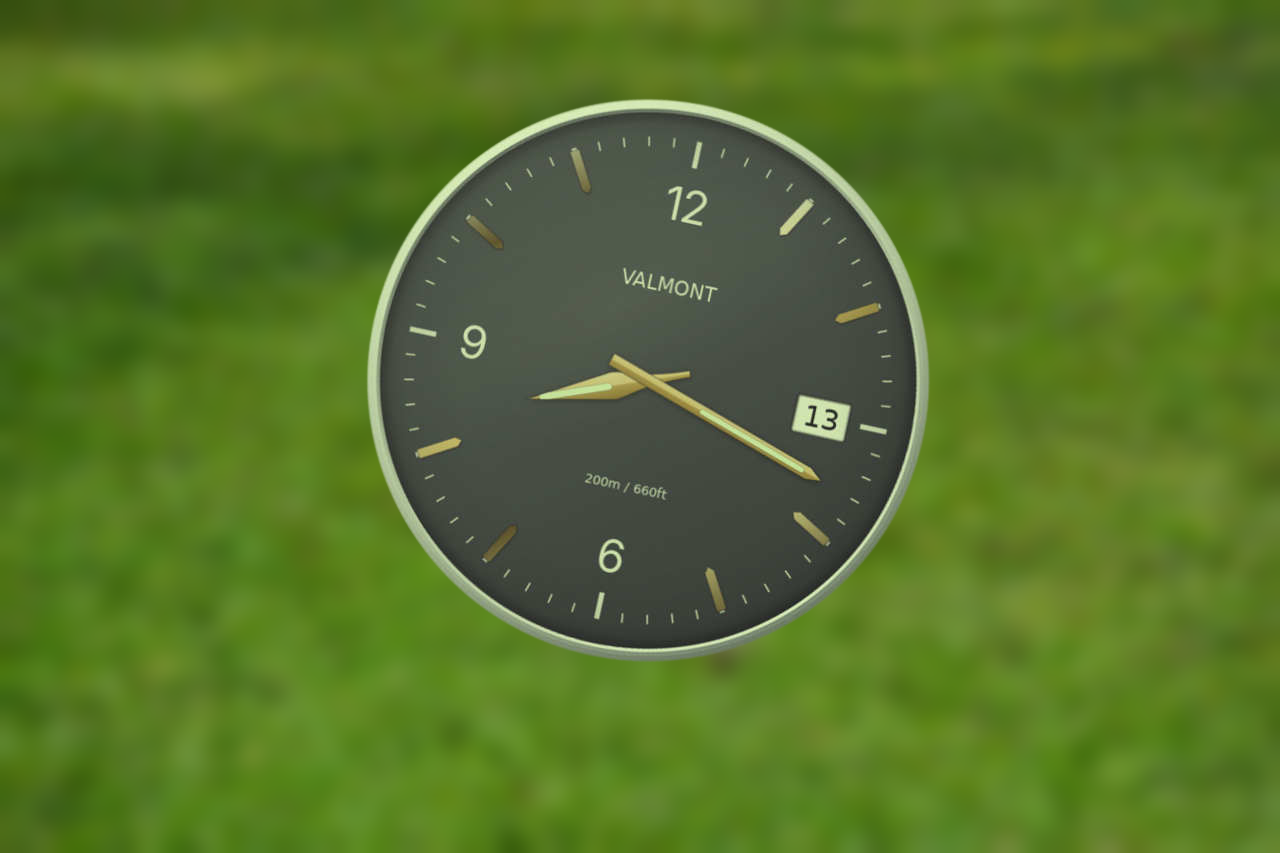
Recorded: 8h18
